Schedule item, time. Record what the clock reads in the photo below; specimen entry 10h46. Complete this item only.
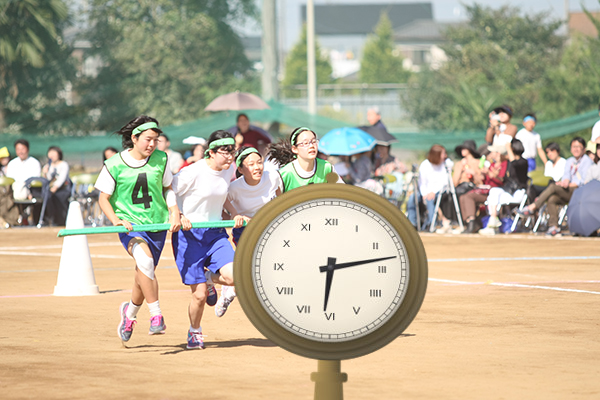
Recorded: 6h13
